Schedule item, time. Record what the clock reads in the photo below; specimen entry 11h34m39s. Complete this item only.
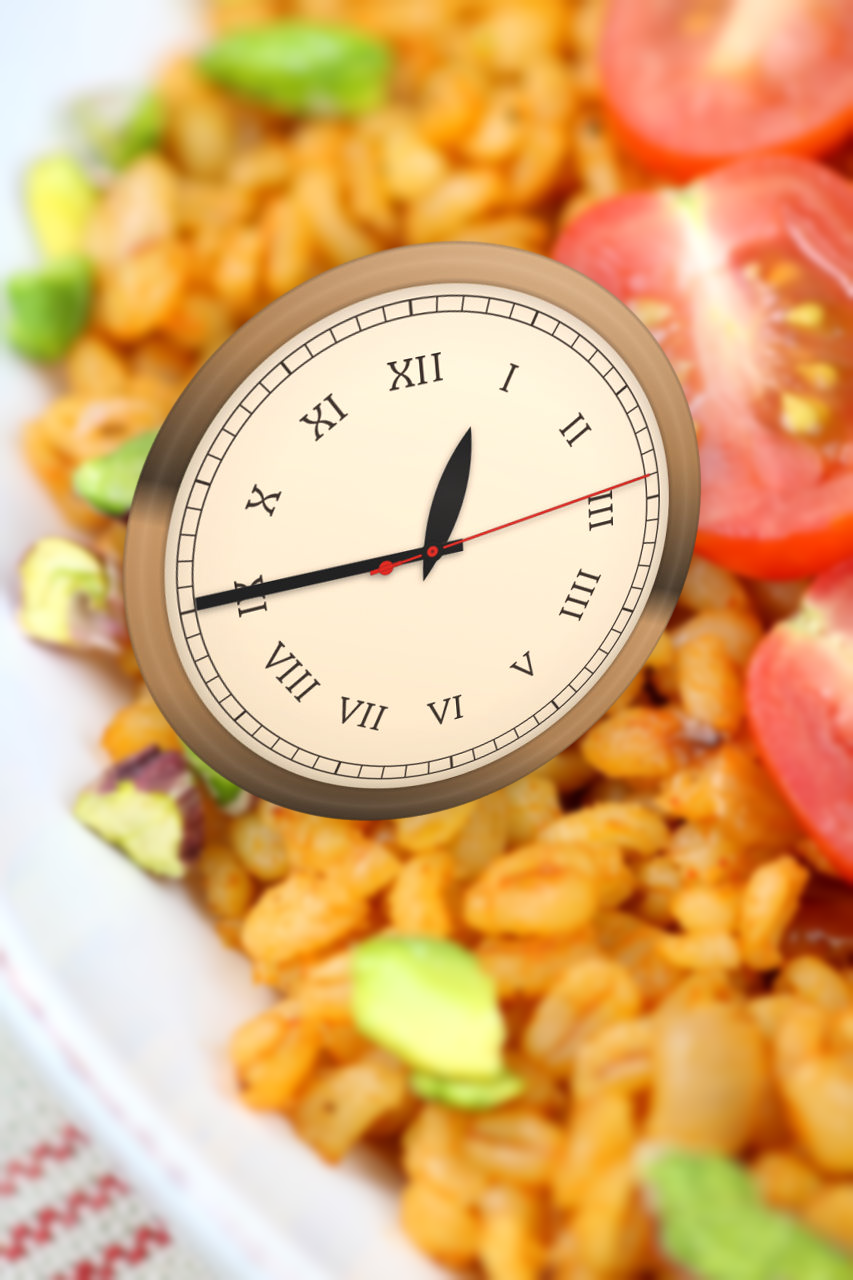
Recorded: 12h45m14s
